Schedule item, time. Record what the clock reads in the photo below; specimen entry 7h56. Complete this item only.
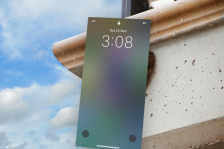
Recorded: 3h08
